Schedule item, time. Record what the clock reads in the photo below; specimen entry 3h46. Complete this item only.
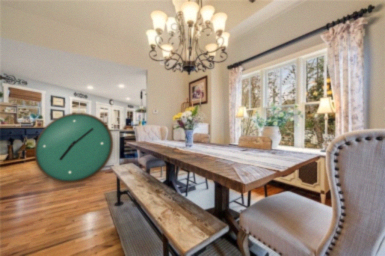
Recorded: 7h08
